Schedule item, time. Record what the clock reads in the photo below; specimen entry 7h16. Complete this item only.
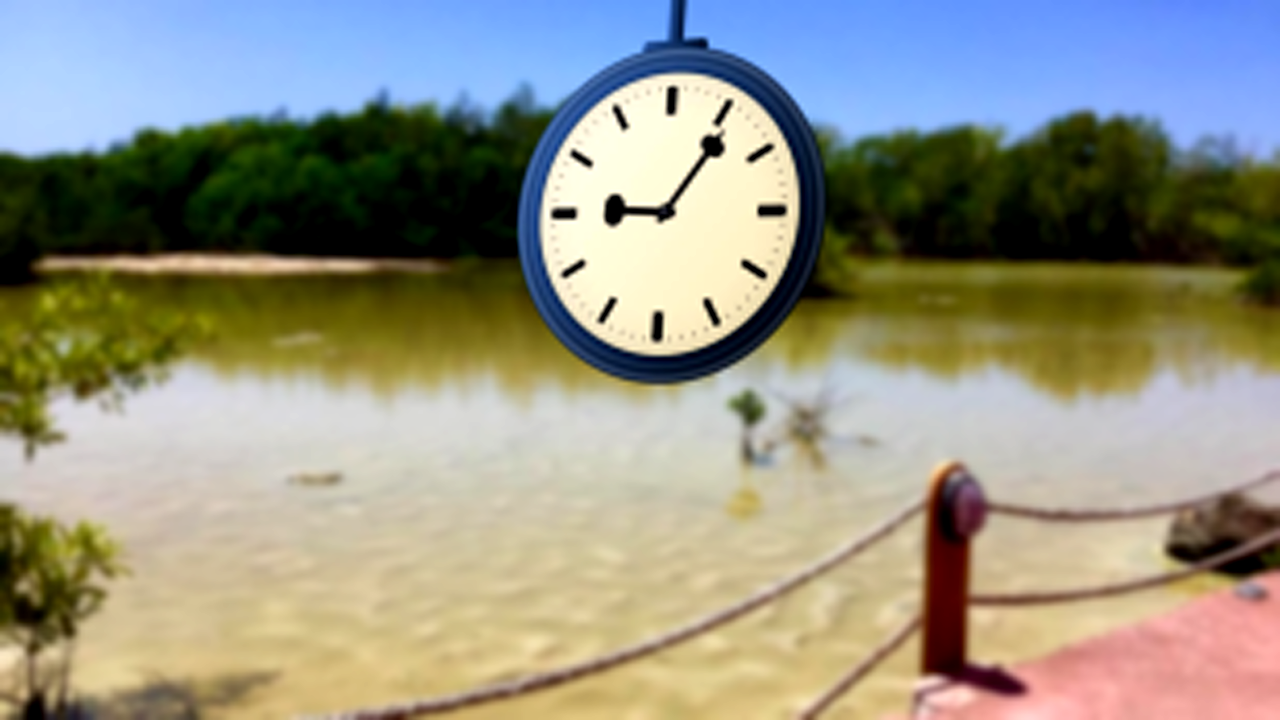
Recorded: 9h06
